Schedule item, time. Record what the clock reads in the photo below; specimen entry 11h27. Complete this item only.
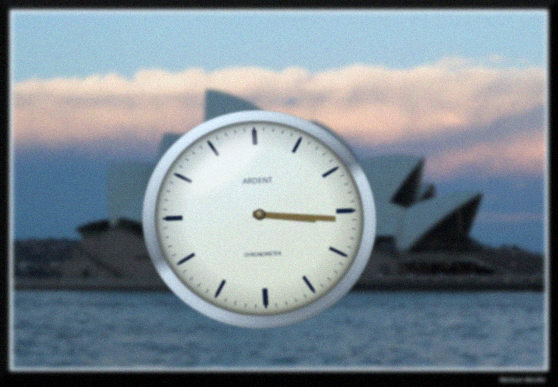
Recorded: 3h16
